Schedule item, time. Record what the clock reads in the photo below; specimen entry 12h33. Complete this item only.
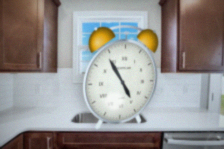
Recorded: 4h54
